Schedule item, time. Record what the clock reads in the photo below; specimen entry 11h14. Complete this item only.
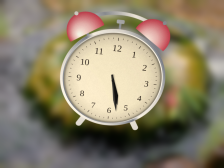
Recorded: 5h28
